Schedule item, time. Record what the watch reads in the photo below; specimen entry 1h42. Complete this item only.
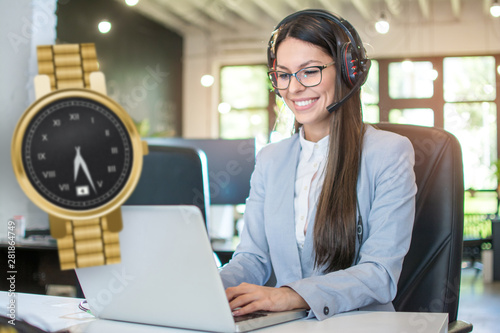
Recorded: 6h27
